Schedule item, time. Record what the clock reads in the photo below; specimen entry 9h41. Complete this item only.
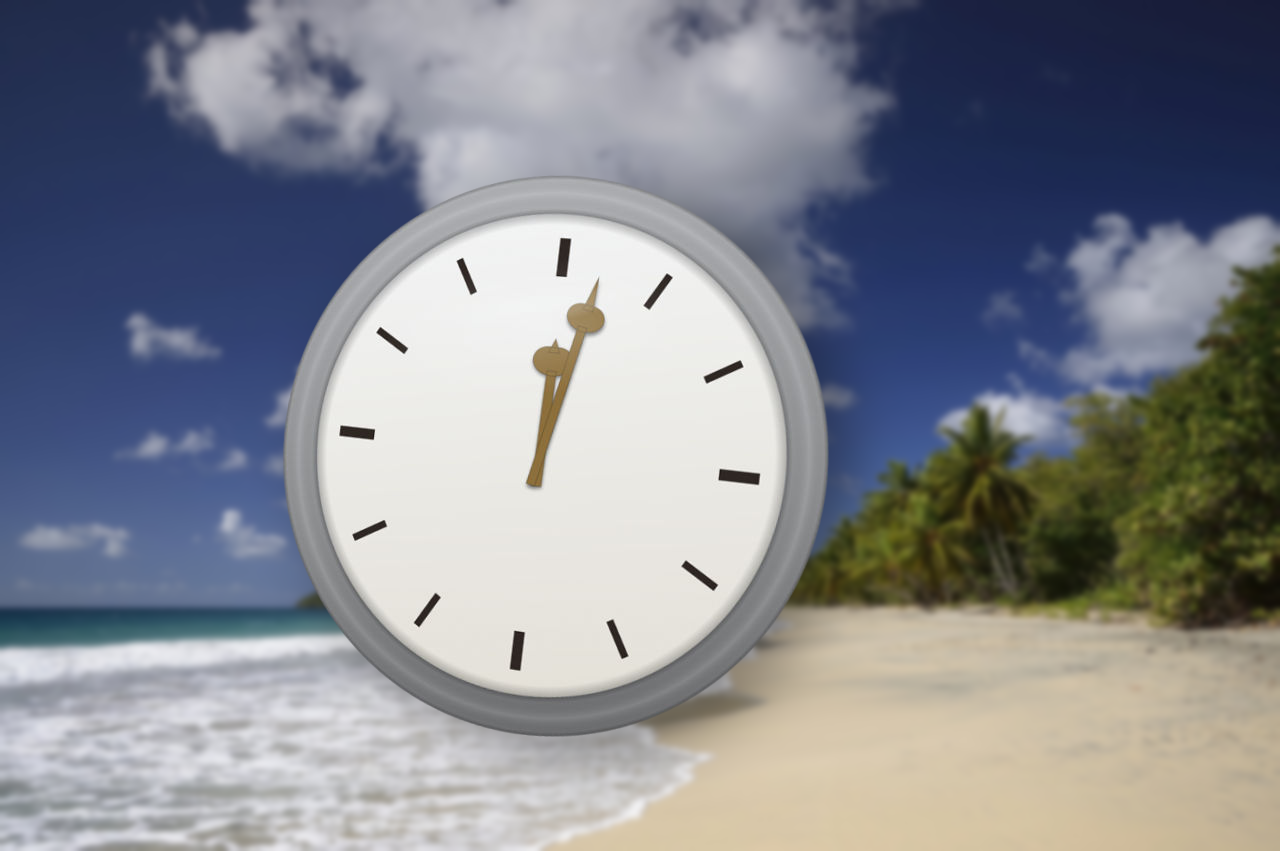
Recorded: 12h02
